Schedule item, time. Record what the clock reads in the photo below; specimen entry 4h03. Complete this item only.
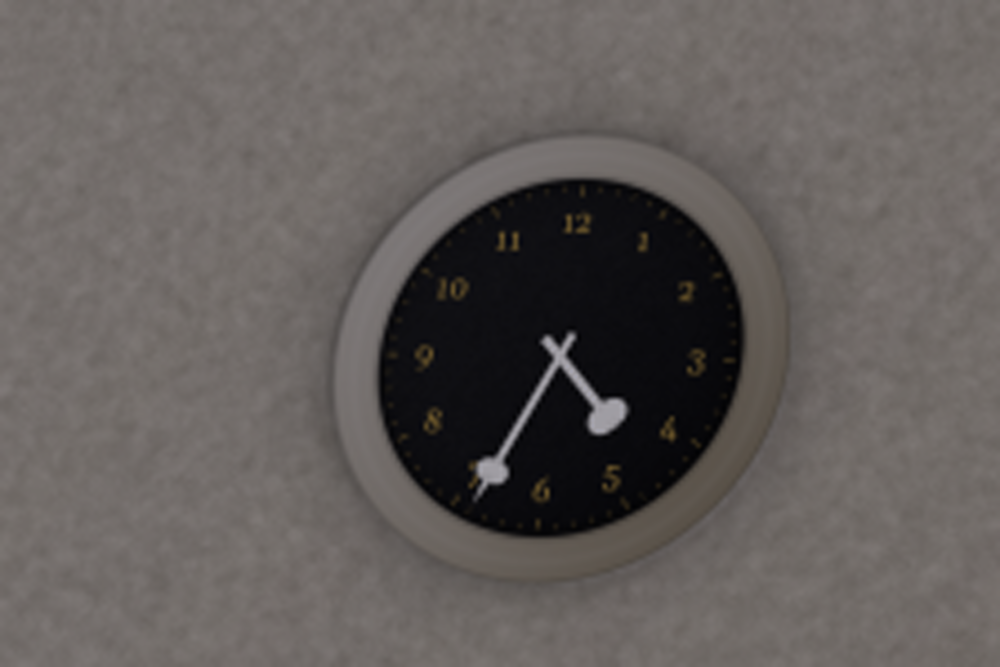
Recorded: 4h34
